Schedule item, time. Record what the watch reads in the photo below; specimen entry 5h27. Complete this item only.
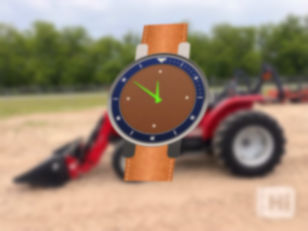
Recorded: 11h51
